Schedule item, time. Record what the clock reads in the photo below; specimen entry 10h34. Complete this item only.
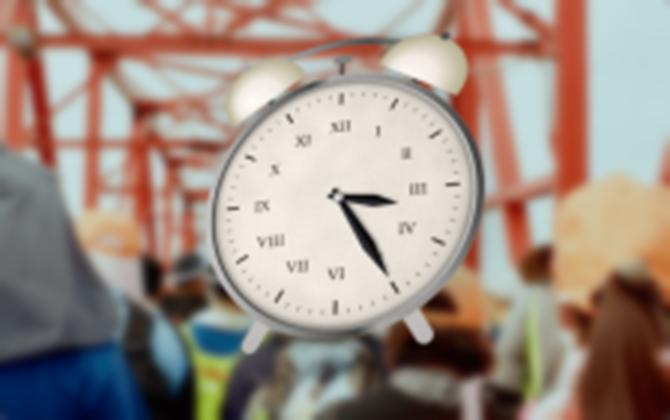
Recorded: 3h25
